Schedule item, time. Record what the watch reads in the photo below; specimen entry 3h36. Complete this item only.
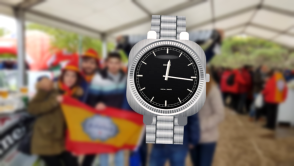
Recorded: 12h16
